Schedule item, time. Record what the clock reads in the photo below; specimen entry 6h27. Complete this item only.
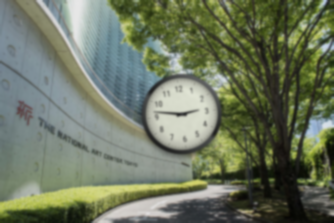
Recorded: 2h47
